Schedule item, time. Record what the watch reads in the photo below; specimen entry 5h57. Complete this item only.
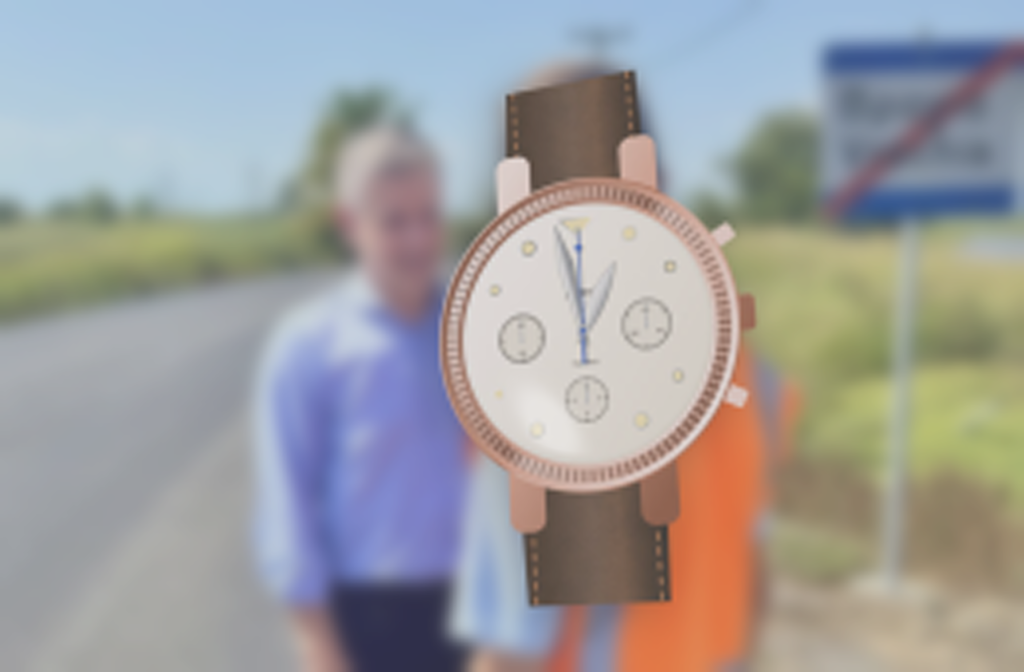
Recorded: 12h58
